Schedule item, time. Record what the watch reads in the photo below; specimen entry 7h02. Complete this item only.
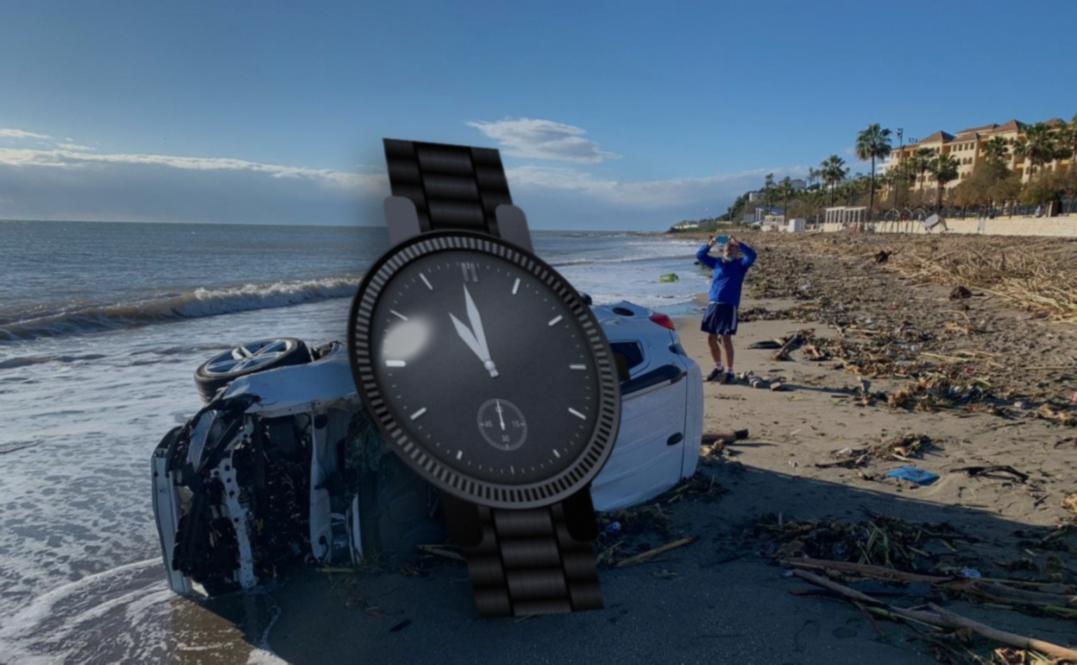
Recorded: 10h59
